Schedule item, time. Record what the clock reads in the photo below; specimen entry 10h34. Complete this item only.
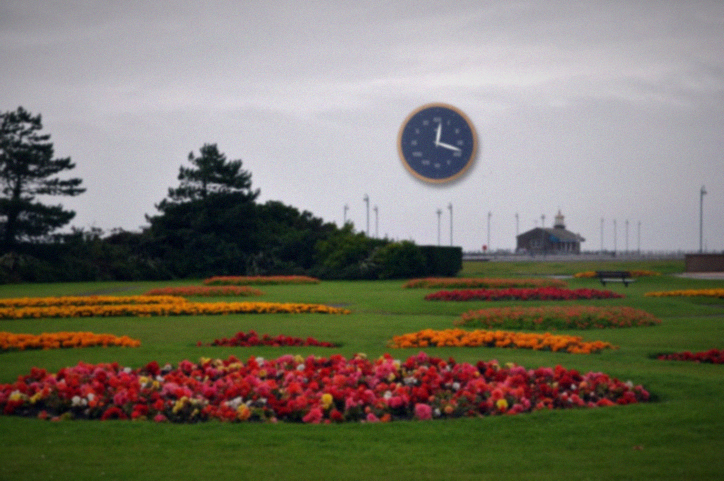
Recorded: 12h18
